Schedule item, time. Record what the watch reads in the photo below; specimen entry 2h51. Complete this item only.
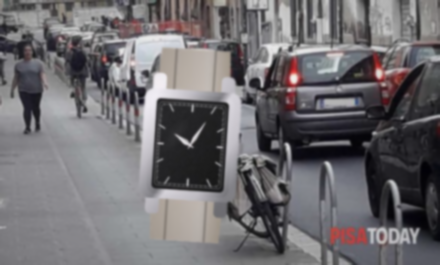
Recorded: 10h05
